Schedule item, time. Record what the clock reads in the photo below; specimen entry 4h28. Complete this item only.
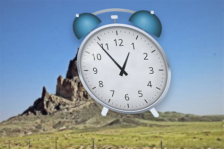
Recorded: 12h54
